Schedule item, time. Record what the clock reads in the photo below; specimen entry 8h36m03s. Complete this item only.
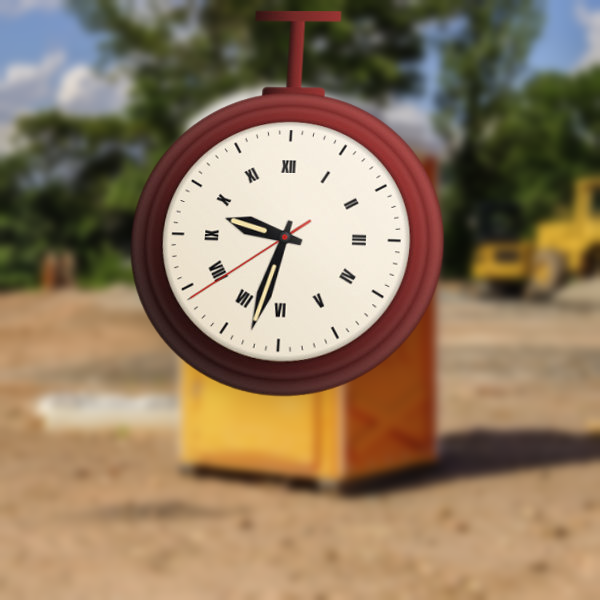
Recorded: 9h32m39s
